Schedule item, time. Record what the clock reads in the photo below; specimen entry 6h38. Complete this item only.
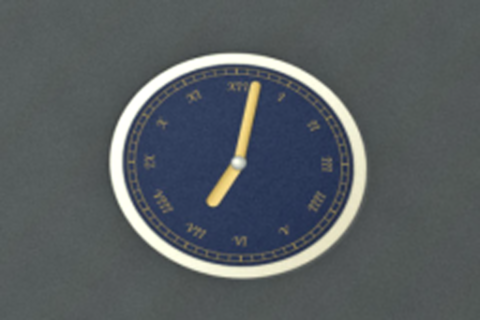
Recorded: 7h02
